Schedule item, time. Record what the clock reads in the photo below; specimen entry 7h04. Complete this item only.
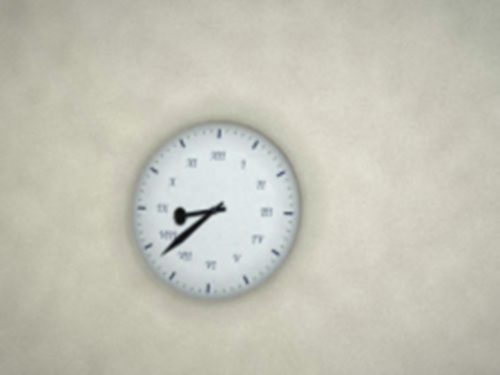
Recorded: 8h38
